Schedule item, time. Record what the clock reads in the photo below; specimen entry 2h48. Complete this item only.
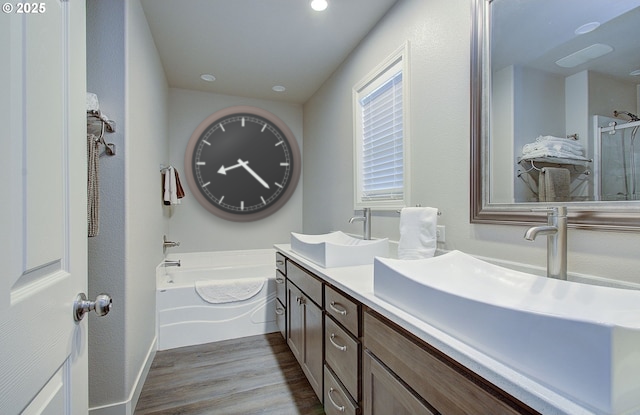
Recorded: 8h22
